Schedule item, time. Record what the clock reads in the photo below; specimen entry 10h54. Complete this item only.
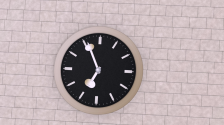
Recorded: 6h56
